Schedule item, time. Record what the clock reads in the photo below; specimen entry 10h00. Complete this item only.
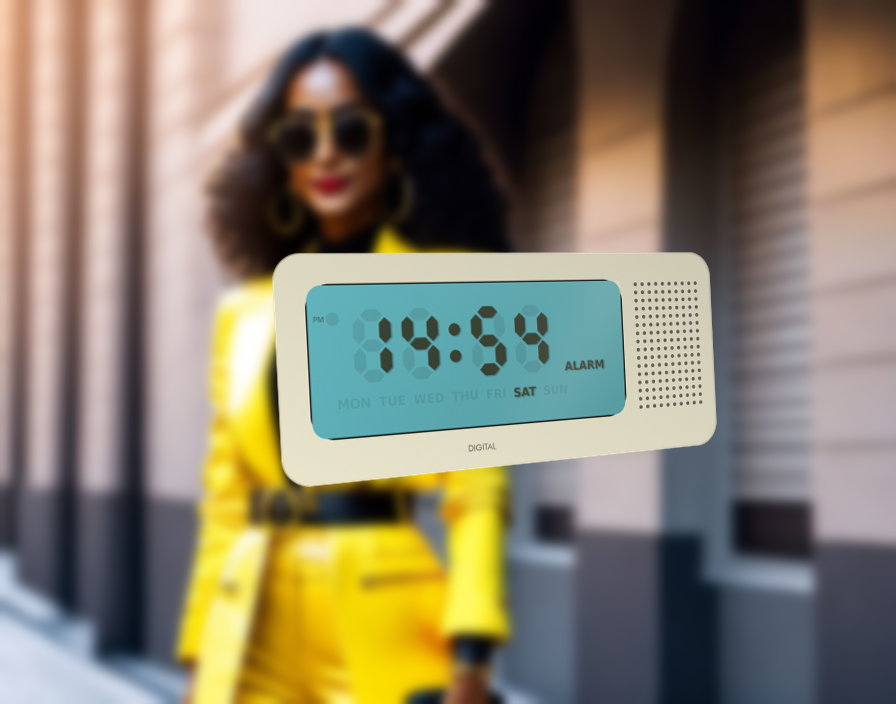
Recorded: 14h54
